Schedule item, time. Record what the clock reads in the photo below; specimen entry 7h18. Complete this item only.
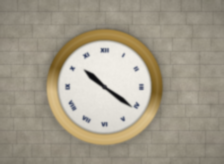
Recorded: 10h21
